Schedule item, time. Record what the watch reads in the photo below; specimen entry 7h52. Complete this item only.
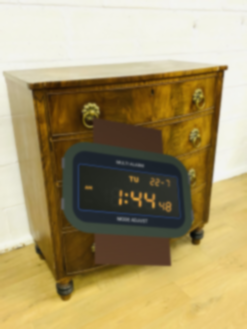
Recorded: 1h44
